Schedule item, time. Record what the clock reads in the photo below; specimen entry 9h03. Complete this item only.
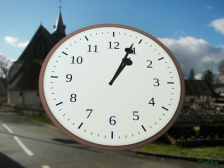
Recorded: 1h04
